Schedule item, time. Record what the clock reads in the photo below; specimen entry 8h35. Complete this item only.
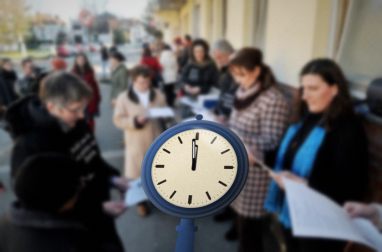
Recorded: 11h59
